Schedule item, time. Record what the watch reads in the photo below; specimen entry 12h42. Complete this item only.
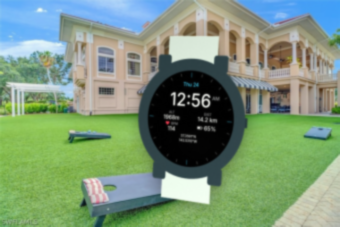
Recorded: 12h56
